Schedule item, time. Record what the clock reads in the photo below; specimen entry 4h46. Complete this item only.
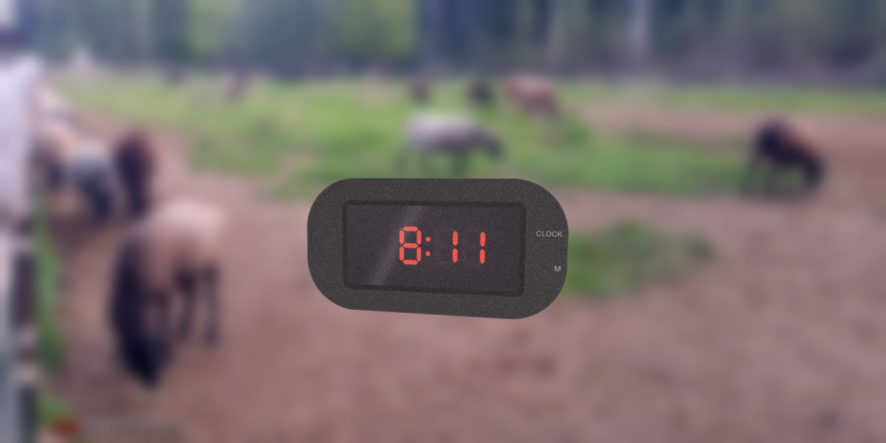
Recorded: 8h11
